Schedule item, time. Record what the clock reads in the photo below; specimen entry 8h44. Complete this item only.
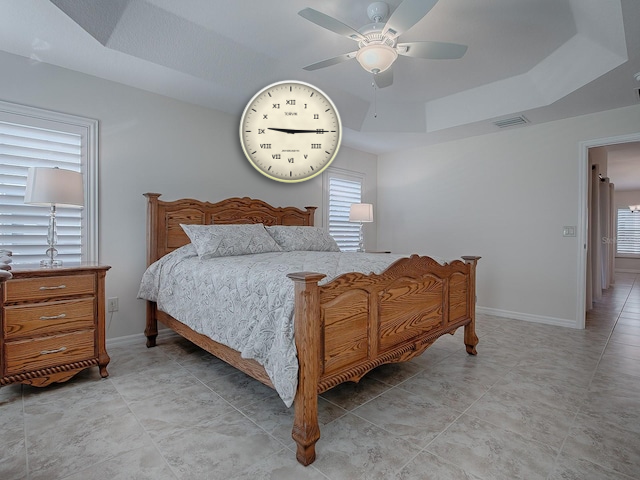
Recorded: 9h15
